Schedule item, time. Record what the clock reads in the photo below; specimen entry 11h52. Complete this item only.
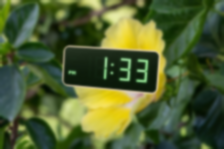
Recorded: 1h33
